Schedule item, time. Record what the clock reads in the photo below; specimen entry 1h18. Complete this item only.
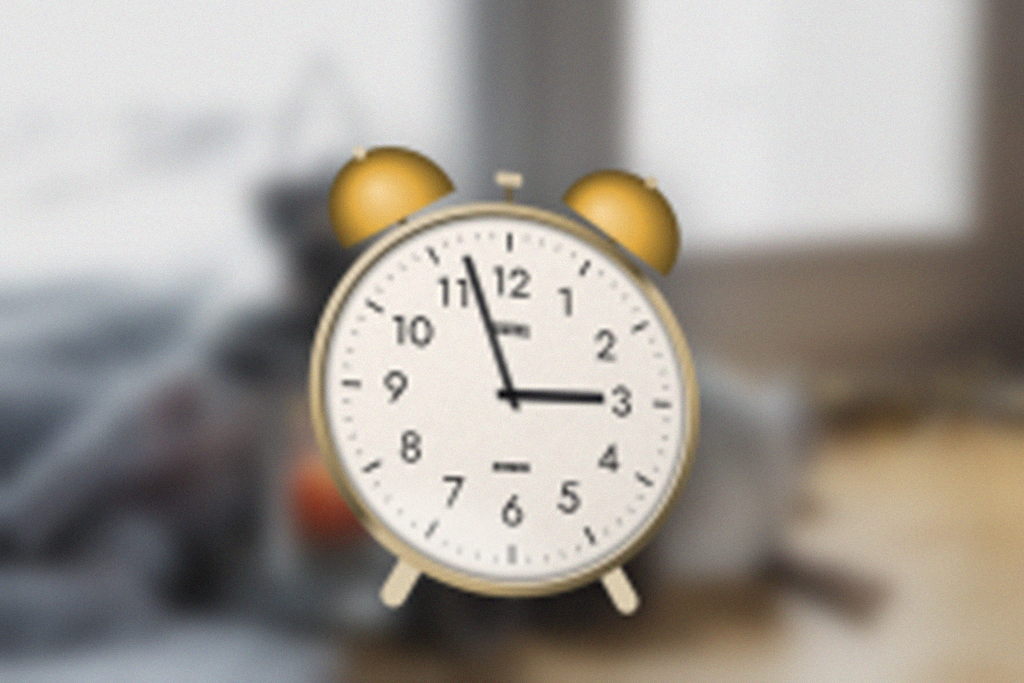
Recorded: 2h57
